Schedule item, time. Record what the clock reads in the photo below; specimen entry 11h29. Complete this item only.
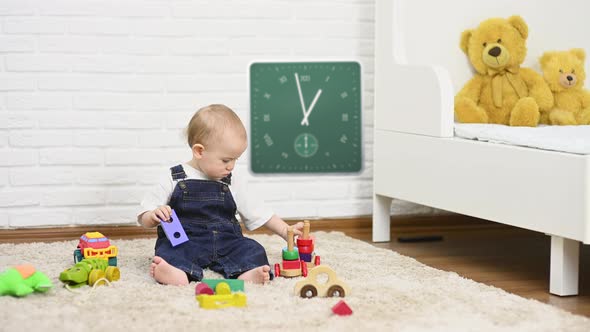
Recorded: 12h58
